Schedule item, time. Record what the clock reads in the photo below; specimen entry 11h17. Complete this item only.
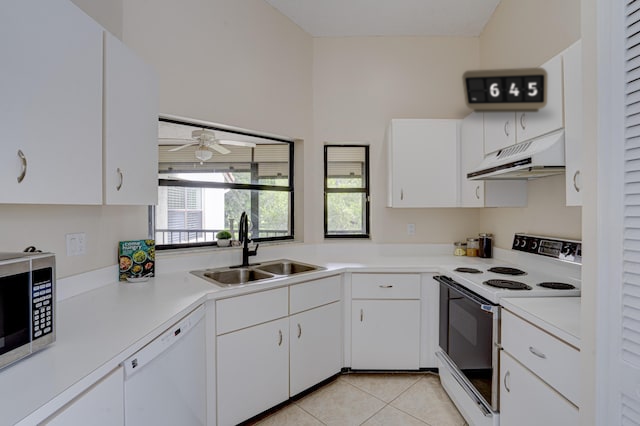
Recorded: 6h45
